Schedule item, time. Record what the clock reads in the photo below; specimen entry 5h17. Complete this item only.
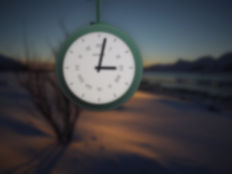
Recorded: 3h02
